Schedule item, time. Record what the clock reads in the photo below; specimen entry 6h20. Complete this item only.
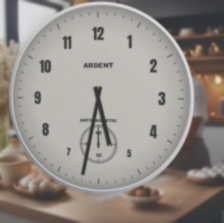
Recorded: 5h32
